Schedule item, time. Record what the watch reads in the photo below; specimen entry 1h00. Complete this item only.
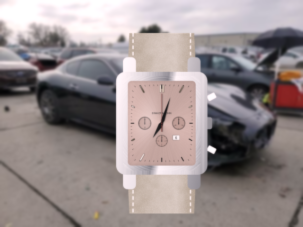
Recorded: 7h03
